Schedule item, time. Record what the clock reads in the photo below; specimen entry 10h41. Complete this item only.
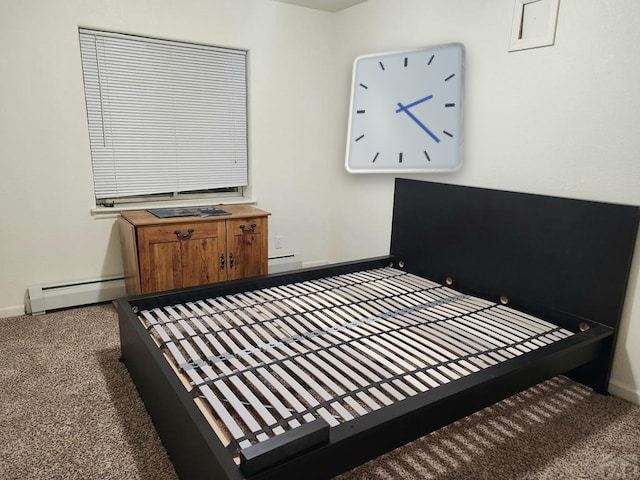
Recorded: 2h22
